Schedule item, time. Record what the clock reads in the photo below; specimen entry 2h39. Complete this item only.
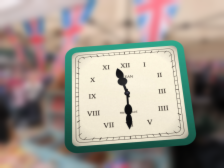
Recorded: 11h30
